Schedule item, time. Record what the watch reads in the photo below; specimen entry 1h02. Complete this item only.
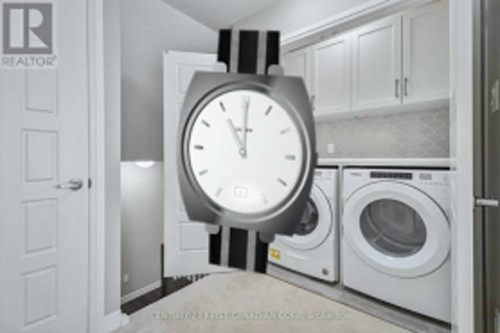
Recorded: 11h00
